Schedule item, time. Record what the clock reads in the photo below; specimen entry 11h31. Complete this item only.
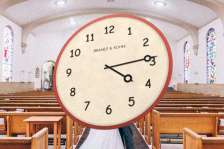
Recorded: 4h14
